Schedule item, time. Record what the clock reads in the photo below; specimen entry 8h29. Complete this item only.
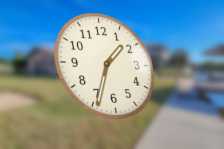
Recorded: 1h34
